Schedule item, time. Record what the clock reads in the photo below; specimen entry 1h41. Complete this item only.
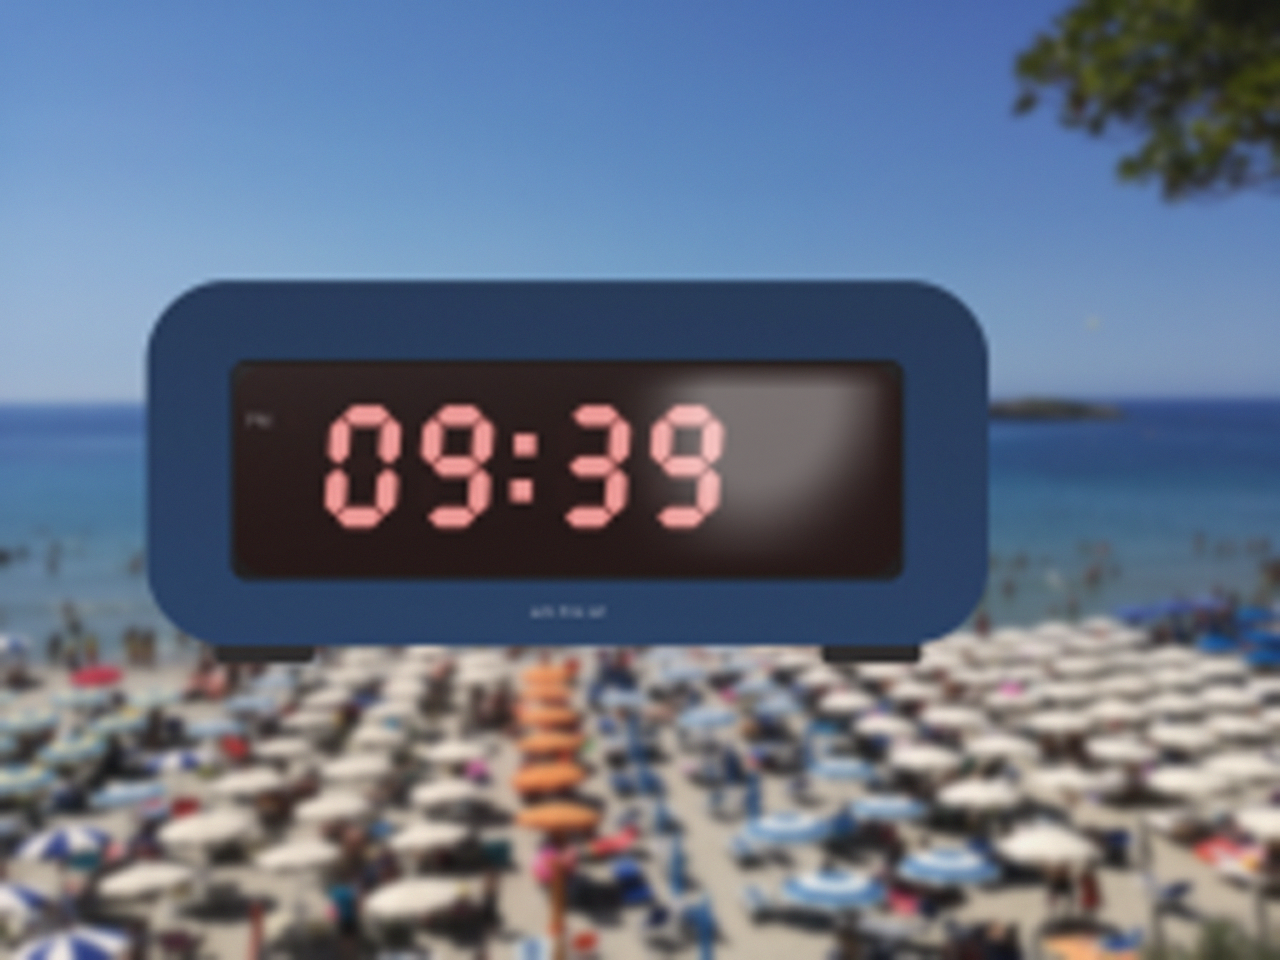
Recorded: 9h39
